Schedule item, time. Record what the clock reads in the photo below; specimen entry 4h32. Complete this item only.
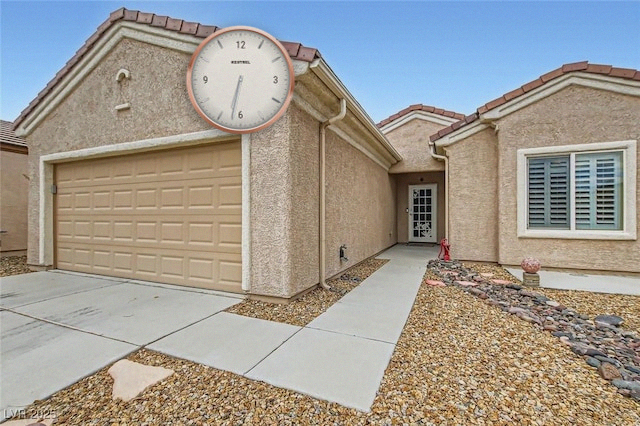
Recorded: 6h32
